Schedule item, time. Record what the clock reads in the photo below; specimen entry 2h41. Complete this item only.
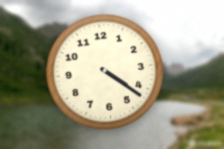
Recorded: 4h22
